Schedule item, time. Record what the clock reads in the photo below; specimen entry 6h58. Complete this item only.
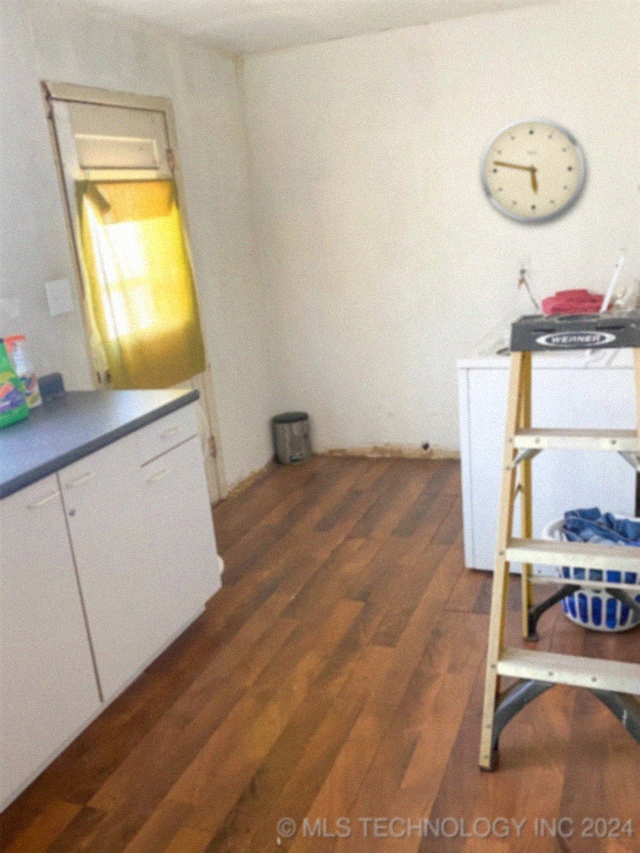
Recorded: 5h47
